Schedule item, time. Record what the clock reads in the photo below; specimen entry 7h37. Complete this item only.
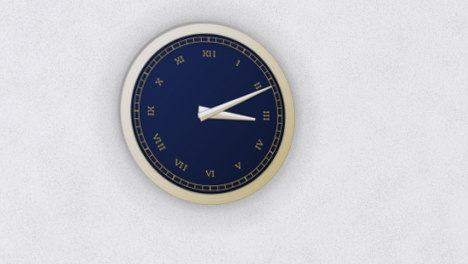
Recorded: 3h11
